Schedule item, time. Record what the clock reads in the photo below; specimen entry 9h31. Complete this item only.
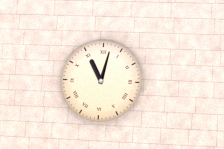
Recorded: 11h02
